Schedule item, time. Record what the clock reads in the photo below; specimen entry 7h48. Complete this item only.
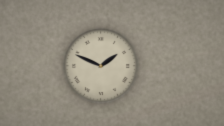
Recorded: 1h49
